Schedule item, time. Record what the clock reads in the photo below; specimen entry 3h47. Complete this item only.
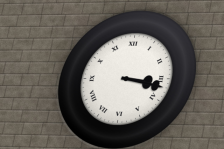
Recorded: 3h17
